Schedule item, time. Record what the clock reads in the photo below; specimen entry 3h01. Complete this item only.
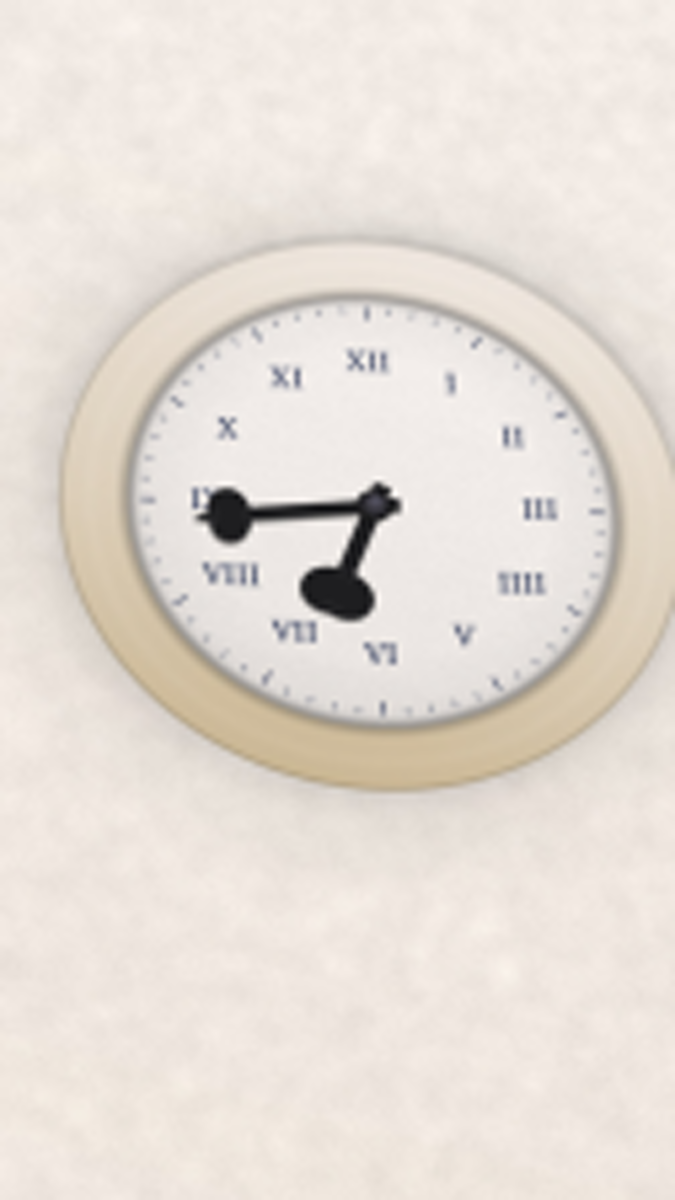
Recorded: 6h44
